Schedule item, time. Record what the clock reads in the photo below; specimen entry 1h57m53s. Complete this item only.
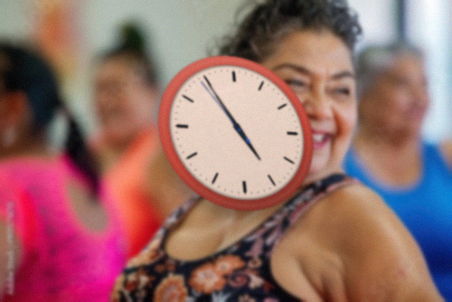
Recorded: 4h54m54s
